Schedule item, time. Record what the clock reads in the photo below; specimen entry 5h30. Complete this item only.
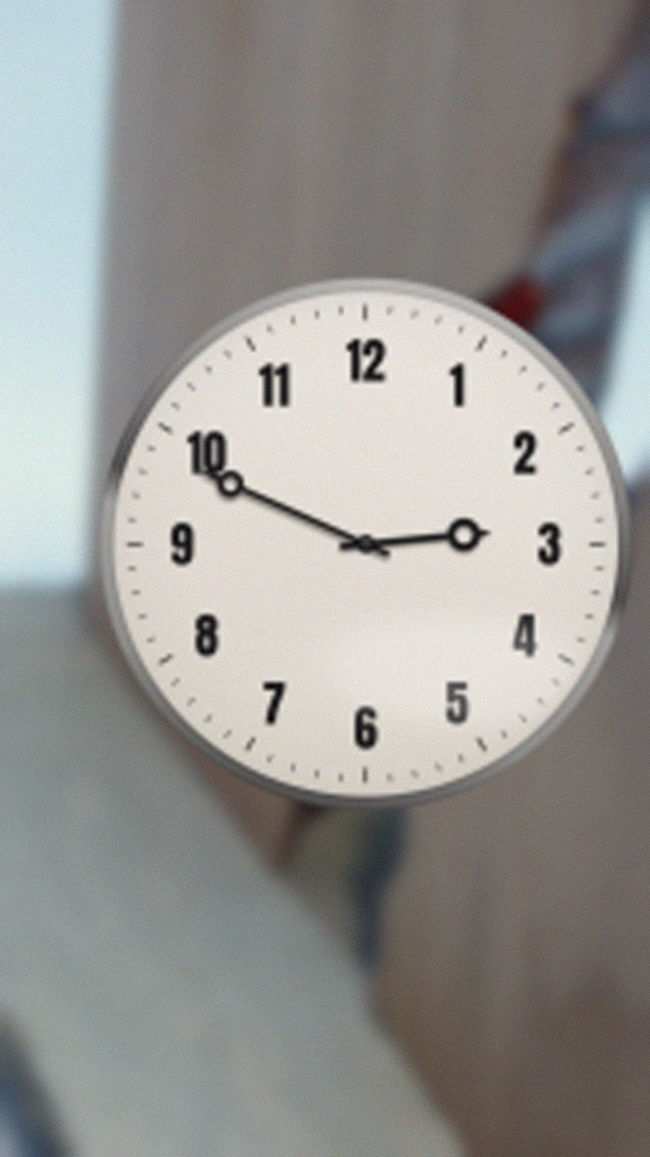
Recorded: 2h49
